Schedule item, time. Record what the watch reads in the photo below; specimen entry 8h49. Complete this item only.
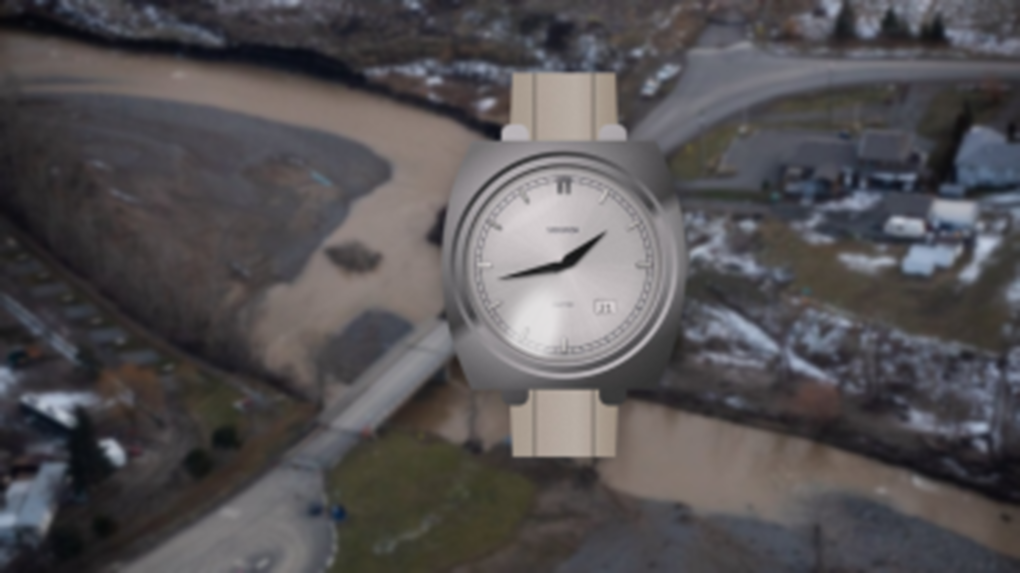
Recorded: 1h43
